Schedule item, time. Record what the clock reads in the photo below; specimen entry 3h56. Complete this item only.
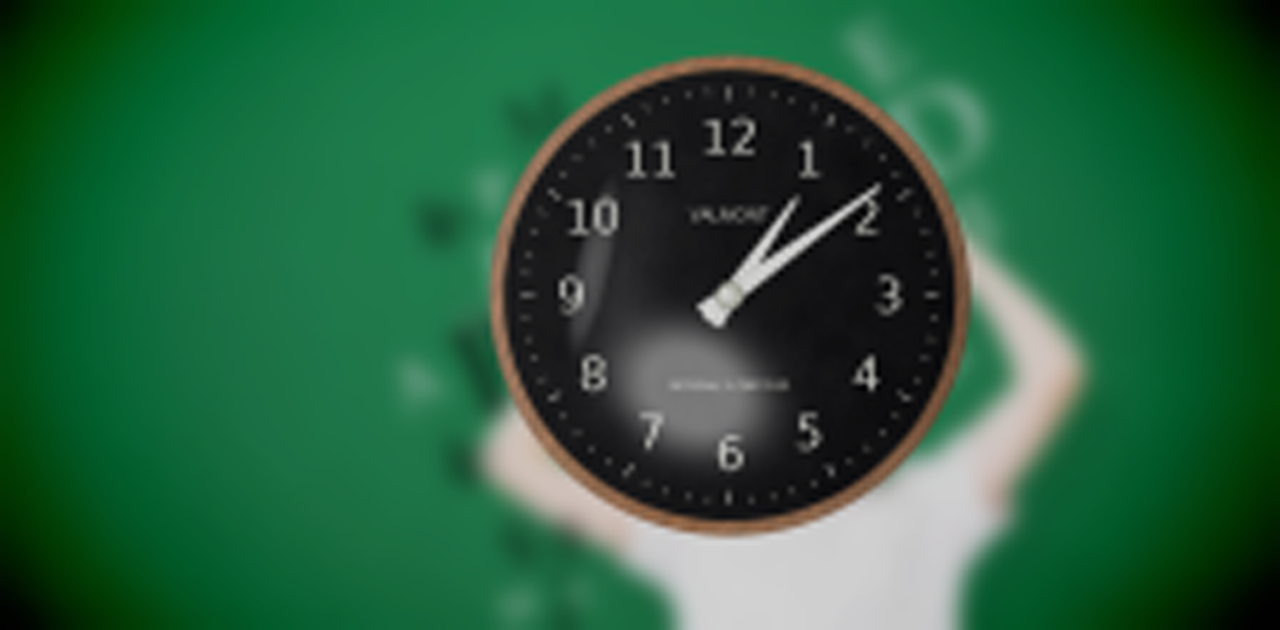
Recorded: 1h09
